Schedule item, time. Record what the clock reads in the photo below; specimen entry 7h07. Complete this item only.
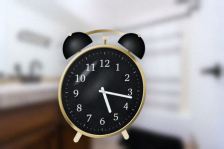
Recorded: 5h17
